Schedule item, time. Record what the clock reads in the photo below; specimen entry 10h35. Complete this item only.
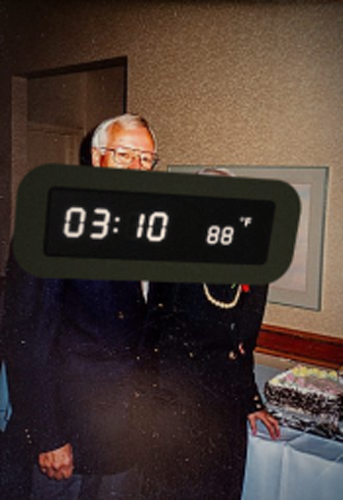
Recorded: 3h10
